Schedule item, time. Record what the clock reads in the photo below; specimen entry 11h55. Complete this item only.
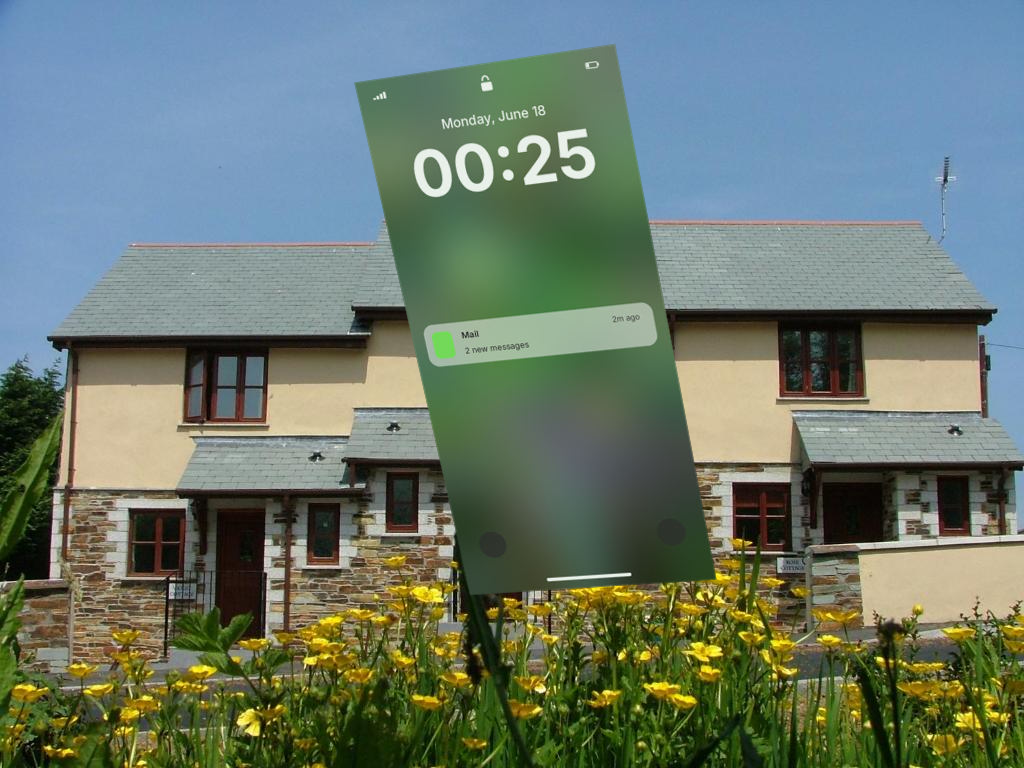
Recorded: 0h25
